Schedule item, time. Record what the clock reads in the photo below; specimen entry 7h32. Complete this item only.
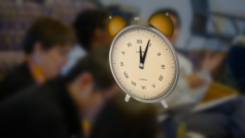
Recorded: 12h04
